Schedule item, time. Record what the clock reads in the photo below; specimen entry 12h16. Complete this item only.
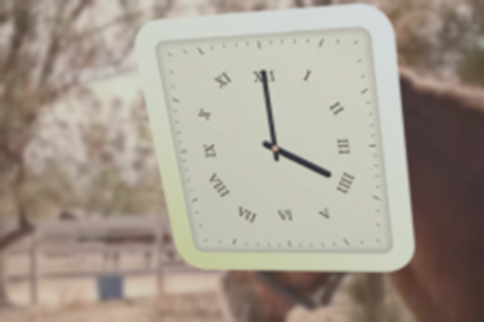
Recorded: 4h00
